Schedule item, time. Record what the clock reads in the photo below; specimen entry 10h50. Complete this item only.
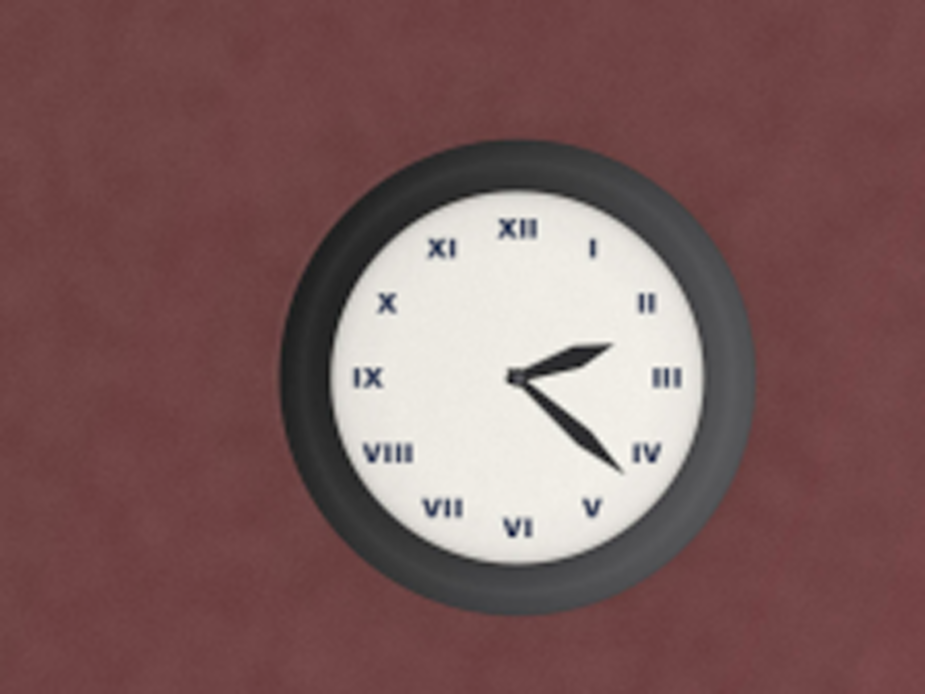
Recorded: 2h22
